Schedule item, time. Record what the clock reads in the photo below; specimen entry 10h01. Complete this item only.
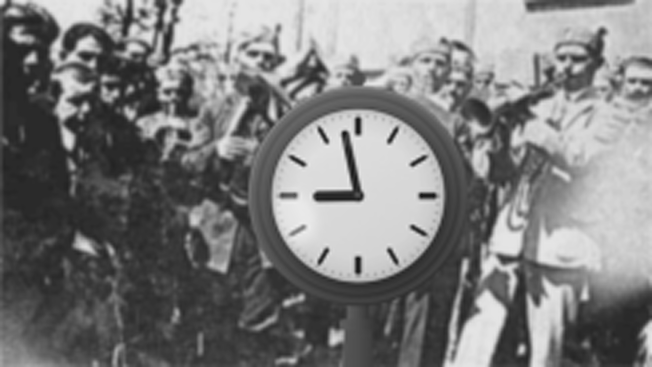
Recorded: 8h58
